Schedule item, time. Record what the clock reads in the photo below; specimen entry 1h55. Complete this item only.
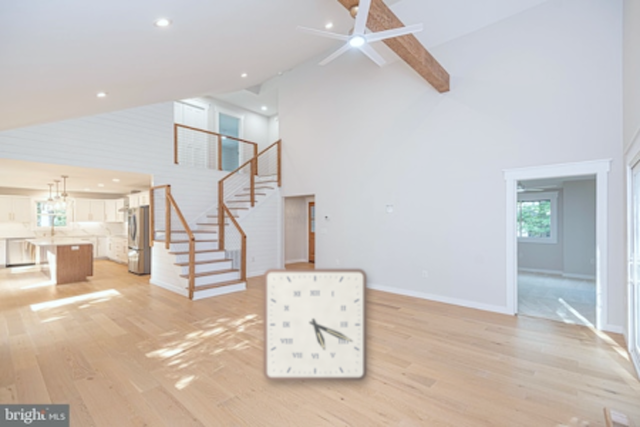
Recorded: 5h19
